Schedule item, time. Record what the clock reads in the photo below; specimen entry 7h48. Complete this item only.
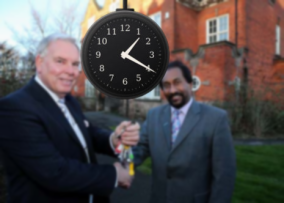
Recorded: 1h20
